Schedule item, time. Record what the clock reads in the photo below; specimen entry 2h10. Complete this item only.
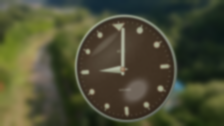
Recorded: 9h01
